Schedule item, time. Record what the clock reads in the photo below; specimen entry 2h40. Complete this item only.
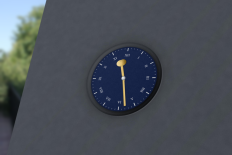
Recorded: 11h28
